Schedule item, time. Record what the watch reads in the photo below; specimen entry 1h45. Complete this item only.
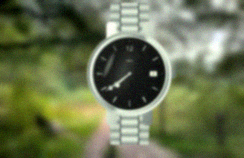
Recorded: 7h39
